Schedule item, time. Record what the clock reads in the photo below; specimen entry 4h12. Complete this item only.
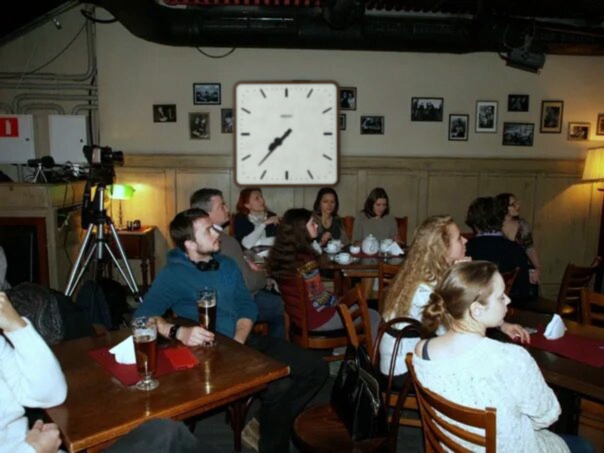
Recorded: 7h37
